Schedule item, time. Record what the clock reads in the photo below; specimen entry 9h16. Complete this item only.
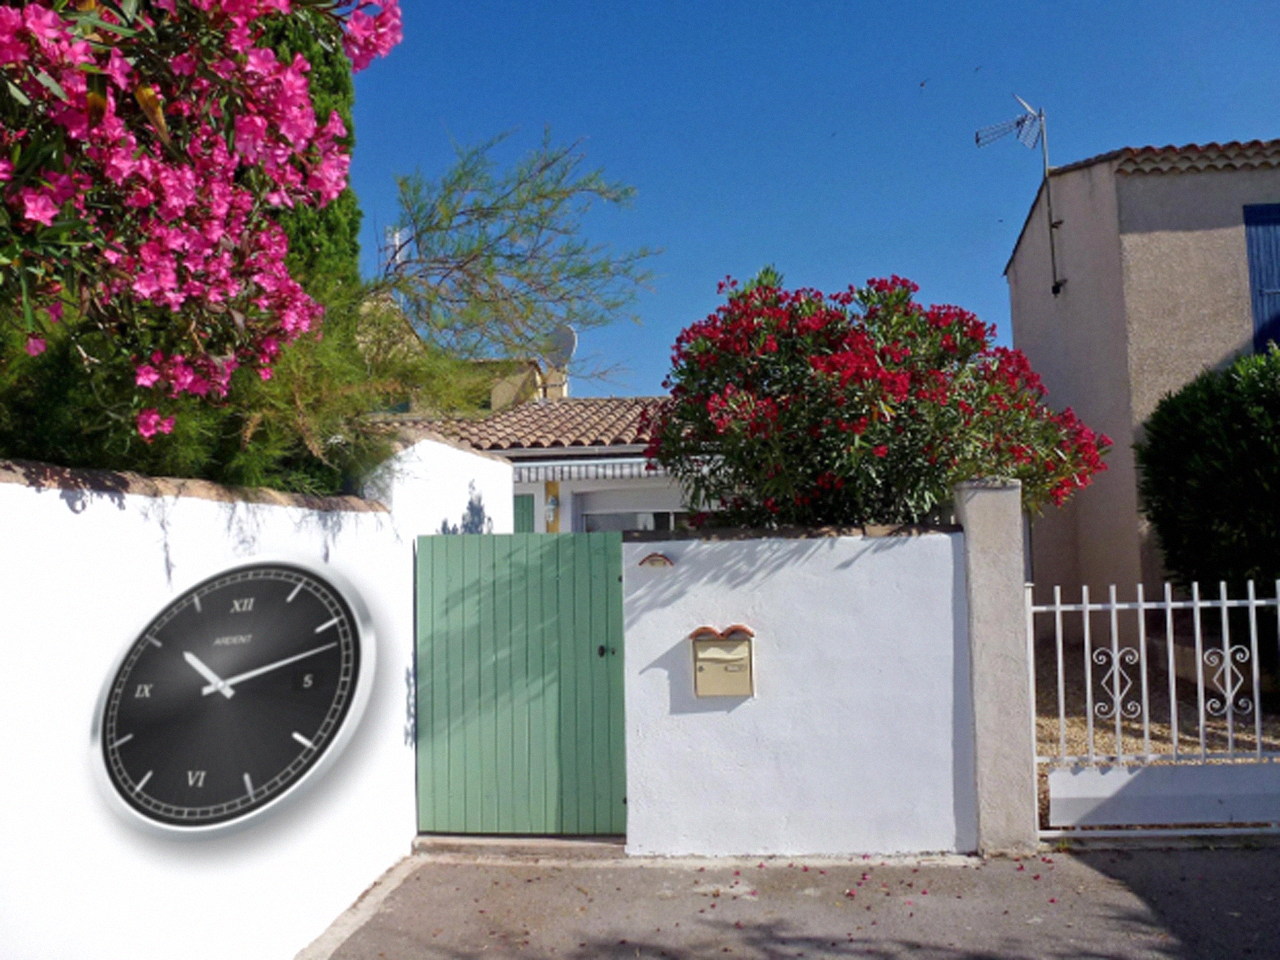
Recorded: 10h12
